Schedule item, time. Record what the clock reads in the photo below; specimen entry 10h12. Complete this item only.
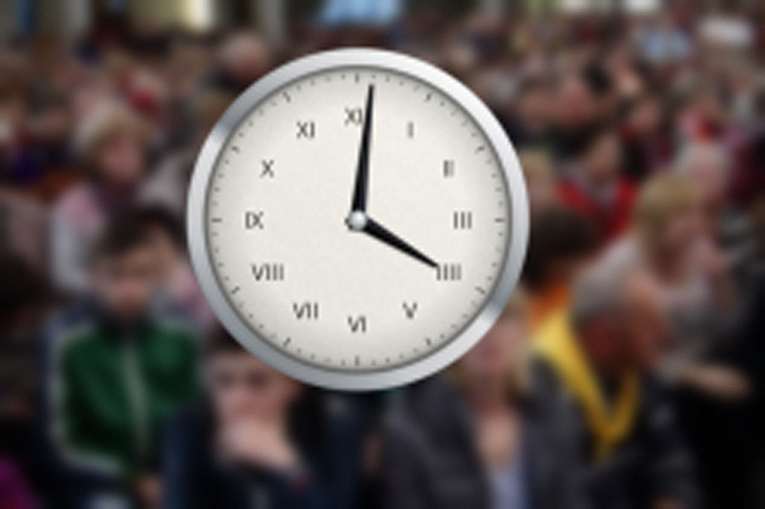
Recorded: 4h01
